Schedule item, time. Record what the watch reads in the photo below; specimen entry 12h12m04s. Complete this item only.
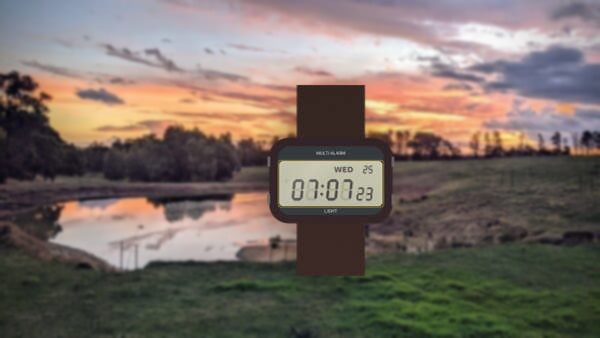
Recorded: 7h07m23s
